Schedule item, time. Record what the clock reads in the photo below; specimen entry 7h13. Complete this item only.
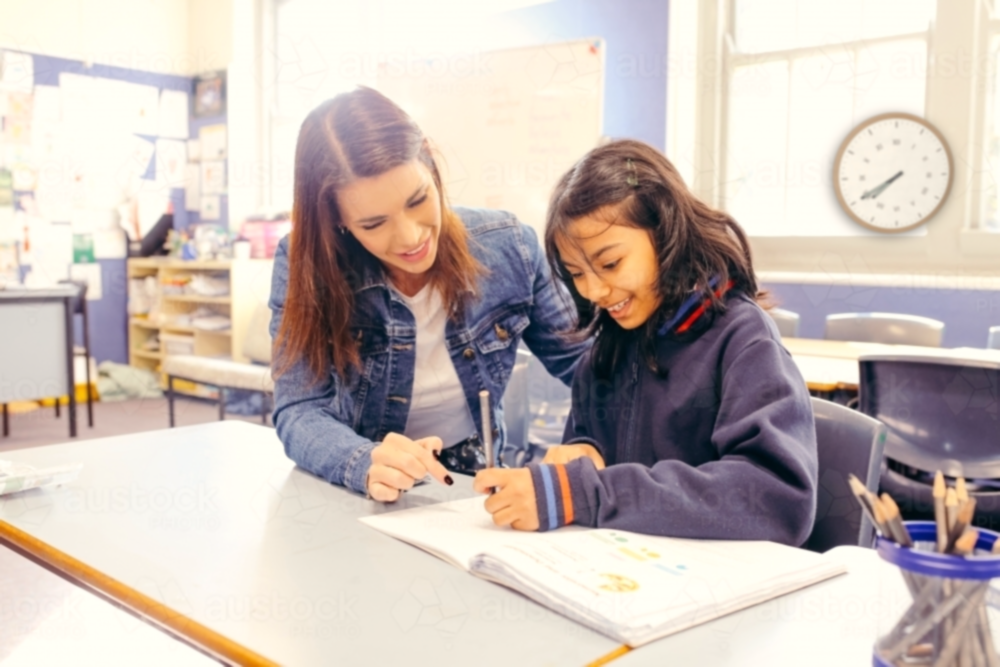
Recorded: 7h40
